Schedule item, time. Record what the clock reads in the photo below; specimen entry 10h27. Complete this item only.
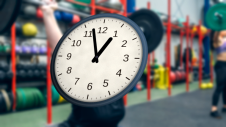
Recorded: 12h57
